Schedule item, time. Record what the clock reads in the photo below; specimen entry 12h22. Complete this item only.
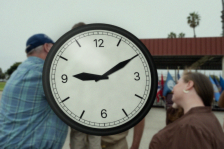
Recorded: 9h10
